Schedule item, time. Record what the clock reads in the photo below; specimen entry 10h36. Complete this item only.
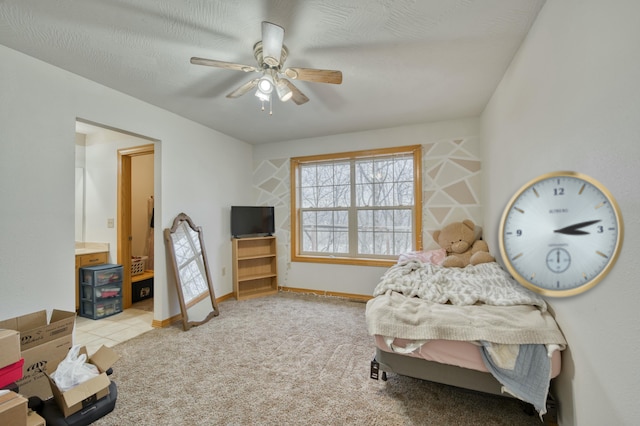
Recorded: 3h13
